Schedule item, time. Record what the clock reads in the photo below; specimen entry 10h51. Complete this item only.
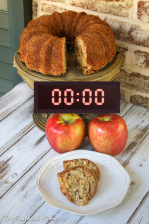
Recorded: 0h00
